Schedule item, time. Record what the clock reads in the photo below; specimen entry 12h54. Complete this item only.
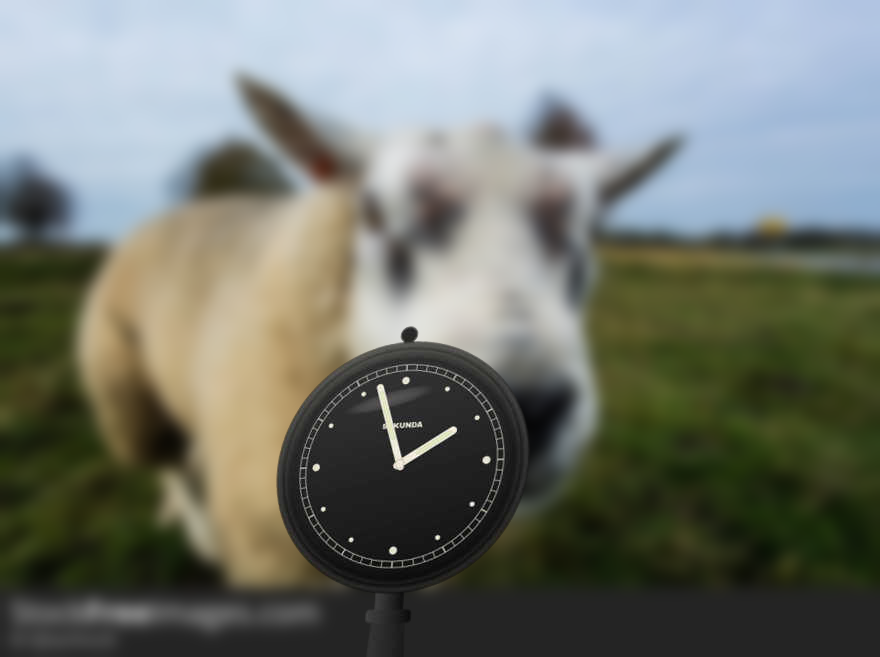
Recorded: 1h57
